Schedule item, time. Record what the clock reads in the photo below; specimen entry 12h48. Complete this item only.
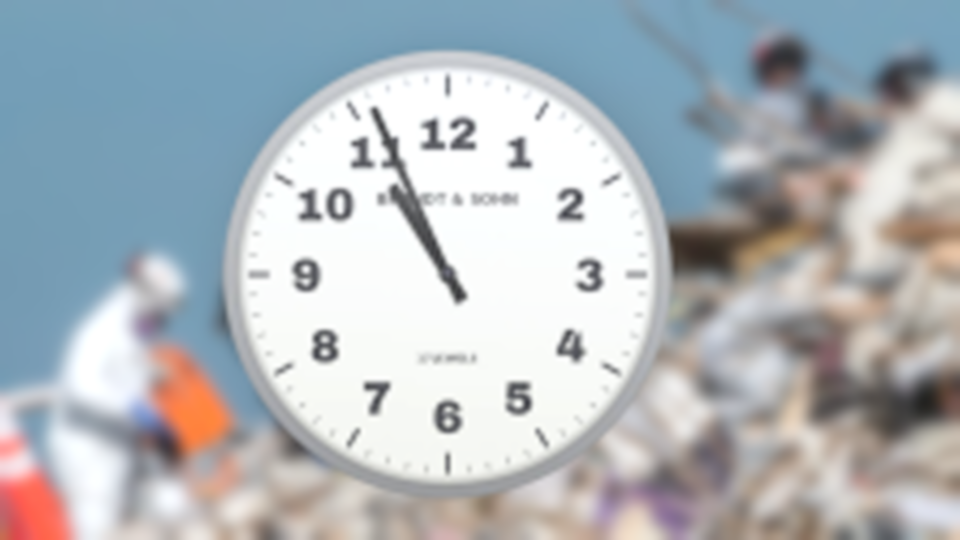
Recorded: 10h56
